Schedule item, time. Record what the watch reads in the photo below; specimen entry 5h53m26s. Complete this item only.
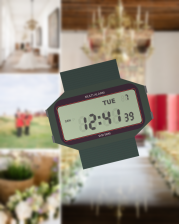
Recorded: 12h41m39s
